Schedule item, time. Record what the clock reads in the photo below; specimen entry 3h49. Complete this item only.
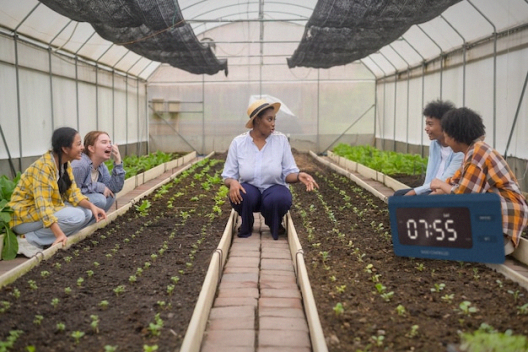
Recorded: 7h55
